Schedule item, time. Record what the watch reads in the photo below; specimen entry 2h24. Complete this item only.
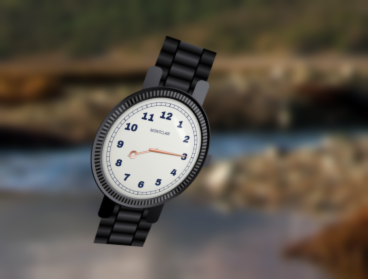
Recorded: 8h15
